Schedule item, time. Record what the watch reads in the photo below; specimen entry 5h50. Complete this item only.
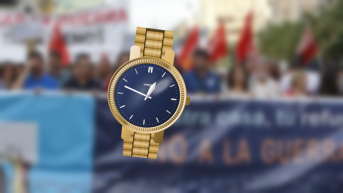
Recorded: 12h48
